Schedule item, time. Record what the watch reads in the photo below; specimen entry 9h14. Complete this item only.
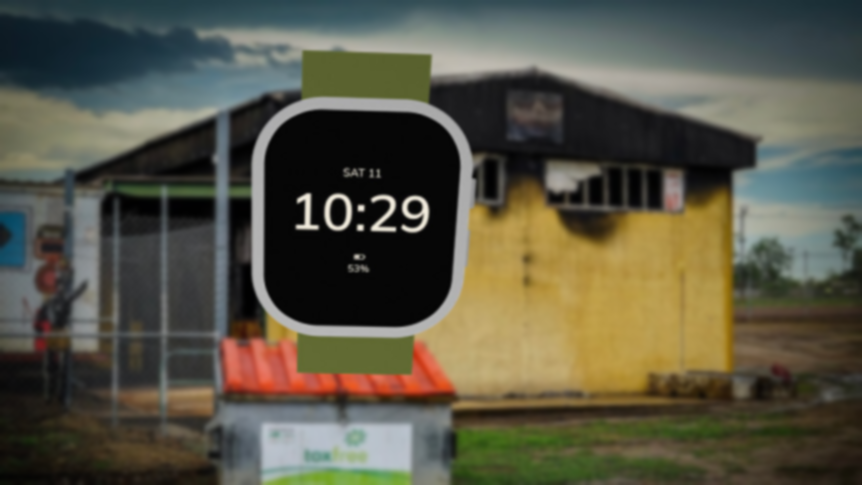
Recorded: 10h29
